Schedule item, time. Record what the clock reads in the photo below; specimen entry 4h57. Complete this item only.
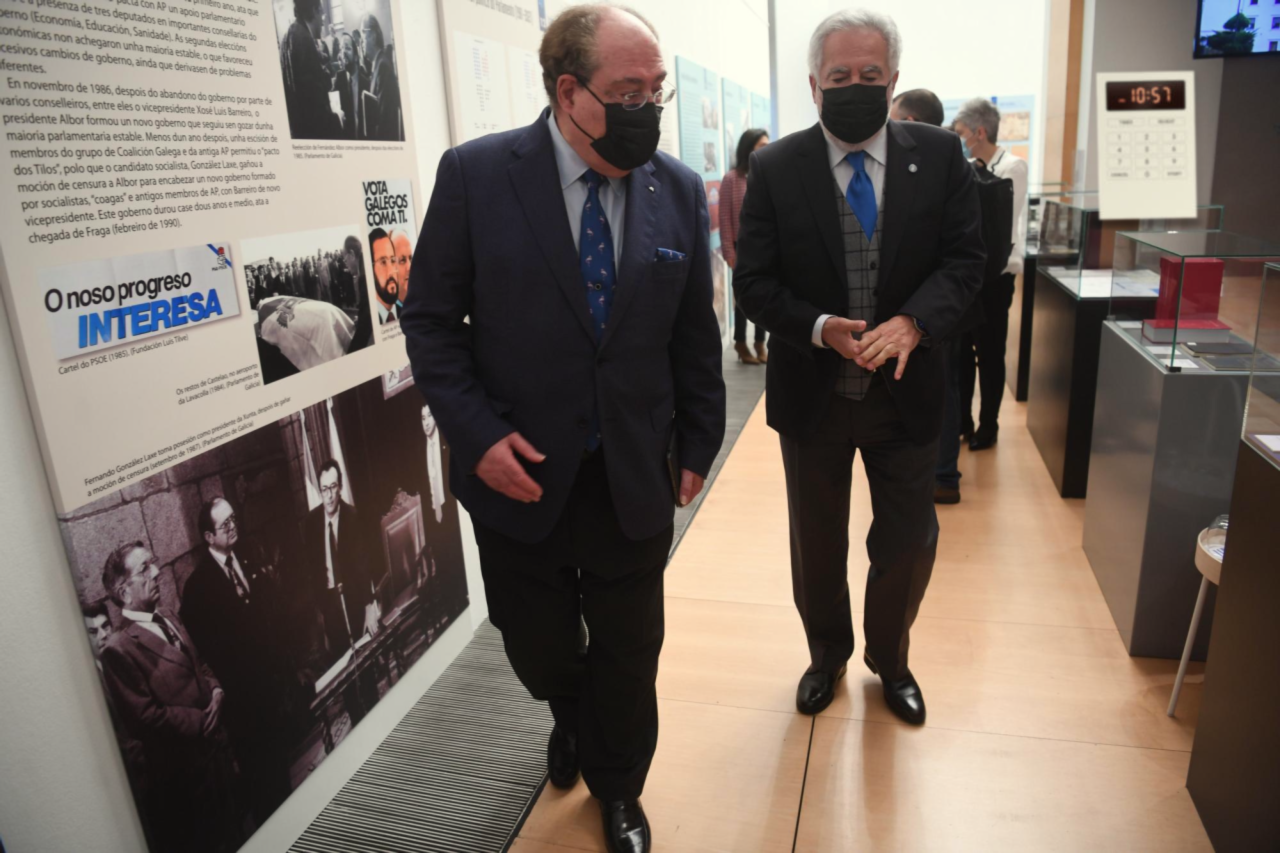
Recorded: 10h57
